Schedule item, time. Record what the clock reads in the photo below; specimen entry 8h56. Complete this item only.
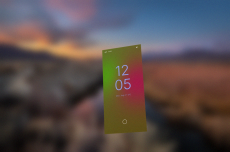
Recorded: 12h05
